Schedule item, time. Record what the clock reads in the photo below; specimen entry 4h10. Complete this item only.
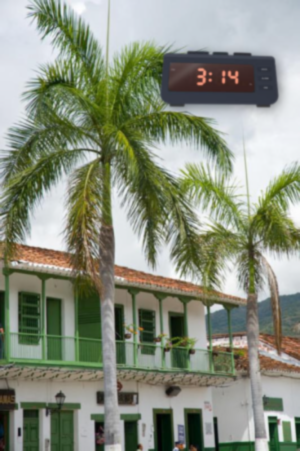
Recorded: 3h14
